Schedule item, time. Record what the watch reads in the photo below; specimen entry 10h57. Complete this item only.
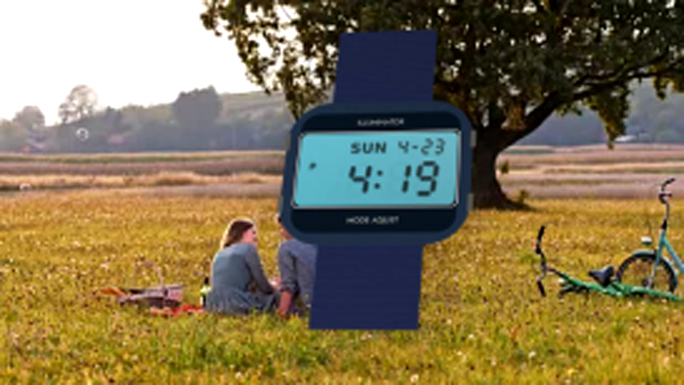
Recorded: 4h19
